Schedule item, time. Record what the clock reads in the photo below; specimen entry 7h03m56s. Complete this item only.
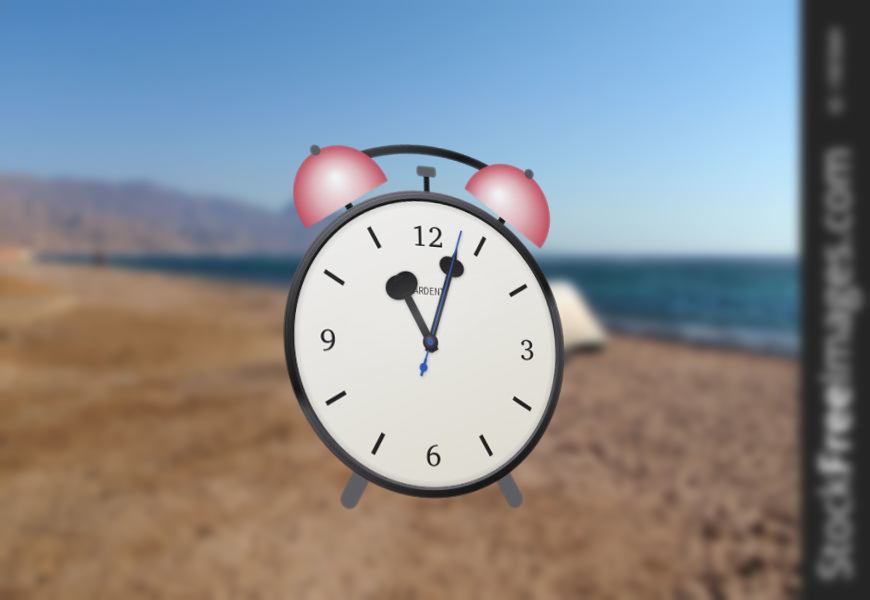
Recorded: 11h03m03s
